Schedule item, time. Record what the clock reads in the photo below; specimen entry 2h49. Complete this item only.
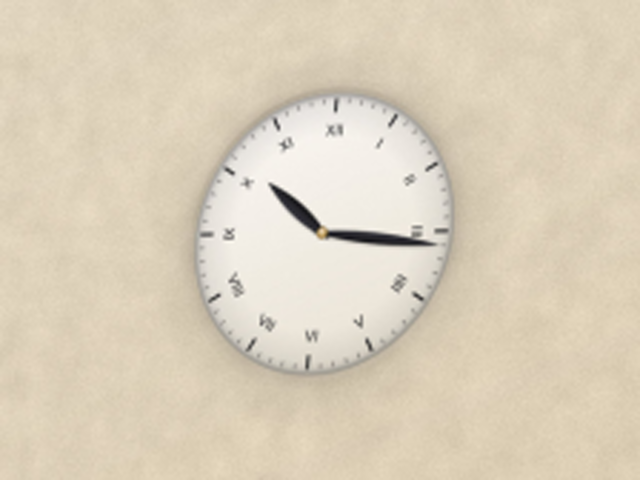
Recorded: 10h16
